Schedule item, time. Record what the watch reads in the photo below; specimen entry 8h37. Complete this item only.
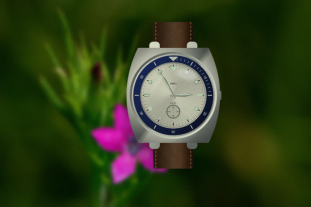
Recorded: 2h55
